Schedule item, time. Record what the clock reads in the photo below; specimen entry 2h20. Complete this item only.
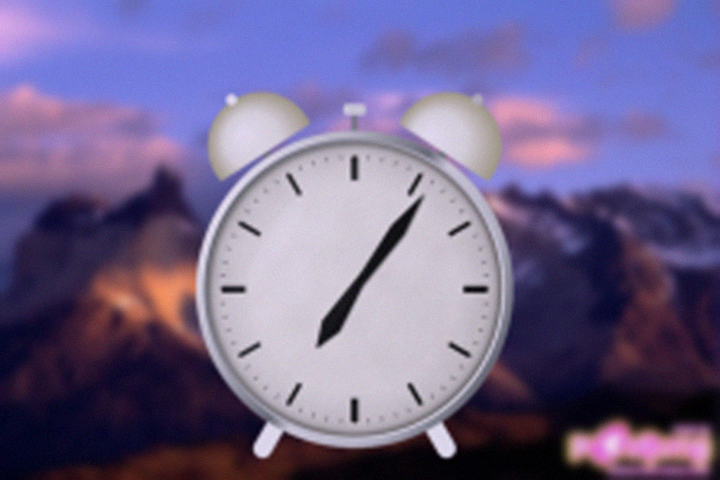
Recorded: 7h06
